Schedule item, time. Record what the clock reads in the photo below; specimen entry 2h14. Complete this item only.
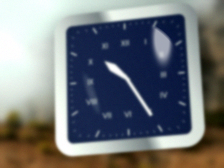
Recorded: 10h25
